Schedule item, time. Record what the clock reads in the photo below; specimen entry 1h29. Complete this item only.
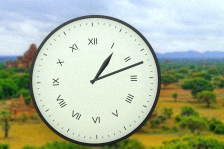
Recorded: 1h12
